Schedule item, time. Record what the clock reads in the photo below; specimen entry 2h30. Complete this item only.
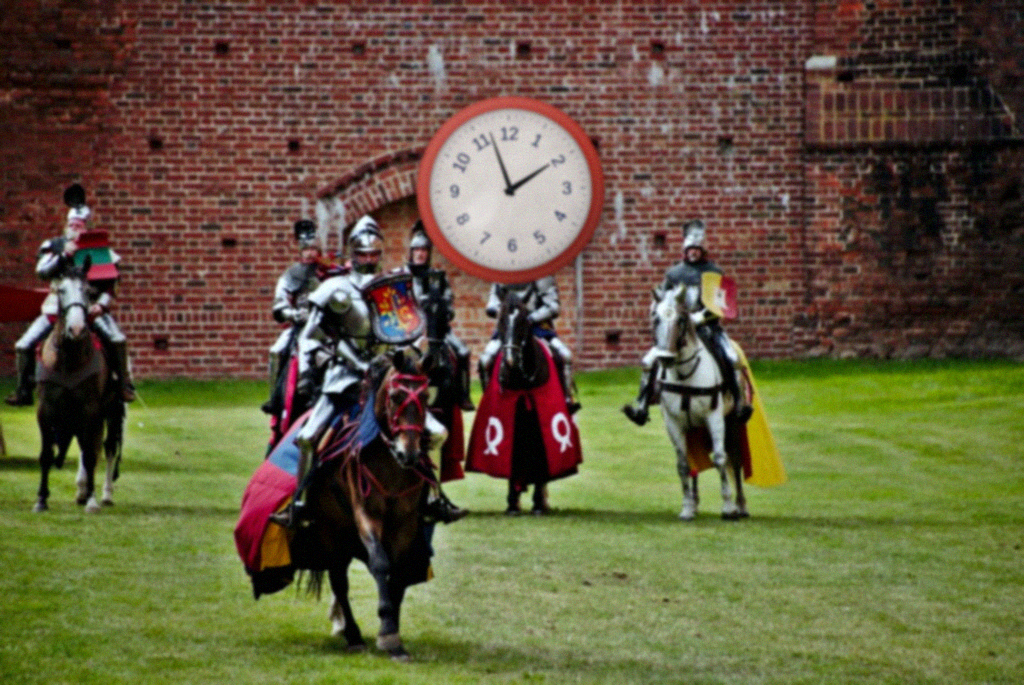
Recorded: 1h57
